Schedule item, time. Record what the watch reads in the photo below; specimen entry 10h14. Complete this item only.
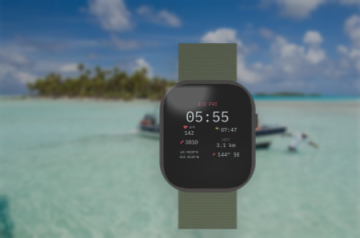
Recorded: 5h55
